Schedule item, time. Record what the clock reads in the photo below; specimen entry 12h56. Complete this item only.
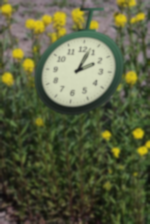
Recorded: 2h03
